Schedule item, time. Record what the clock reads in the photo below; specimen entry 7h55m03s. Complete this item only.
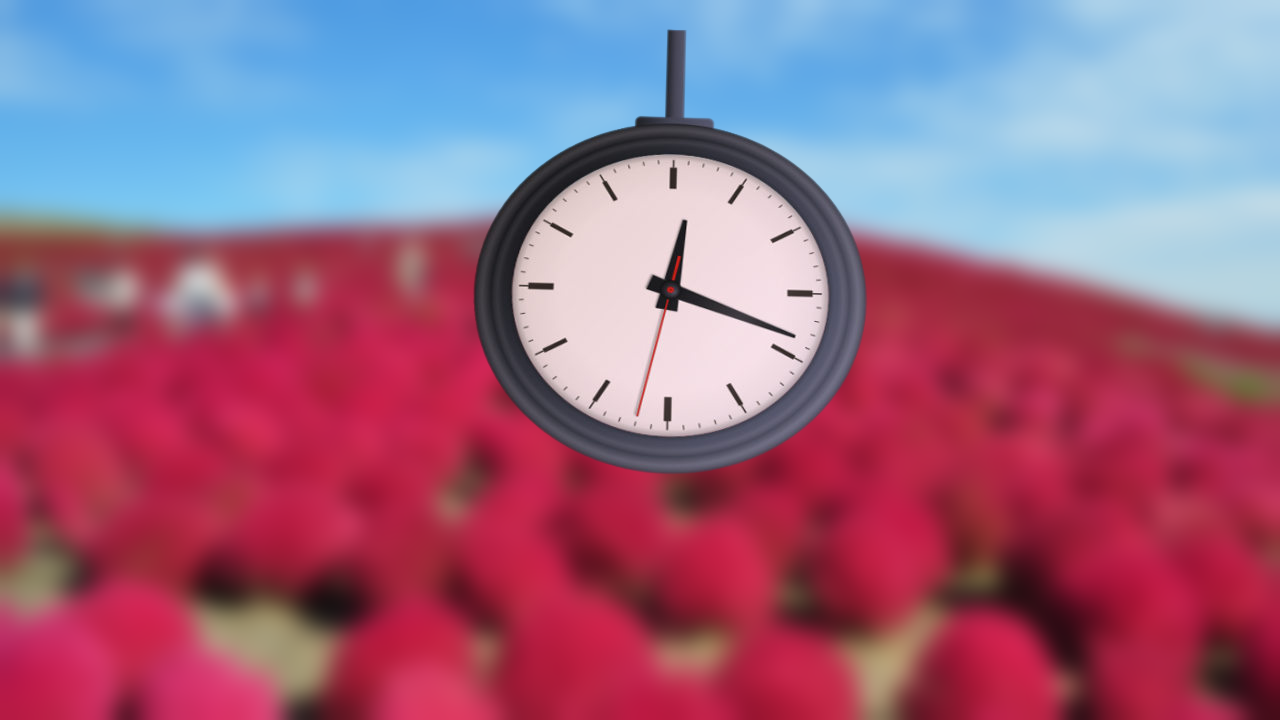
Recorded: 12h18m32s
